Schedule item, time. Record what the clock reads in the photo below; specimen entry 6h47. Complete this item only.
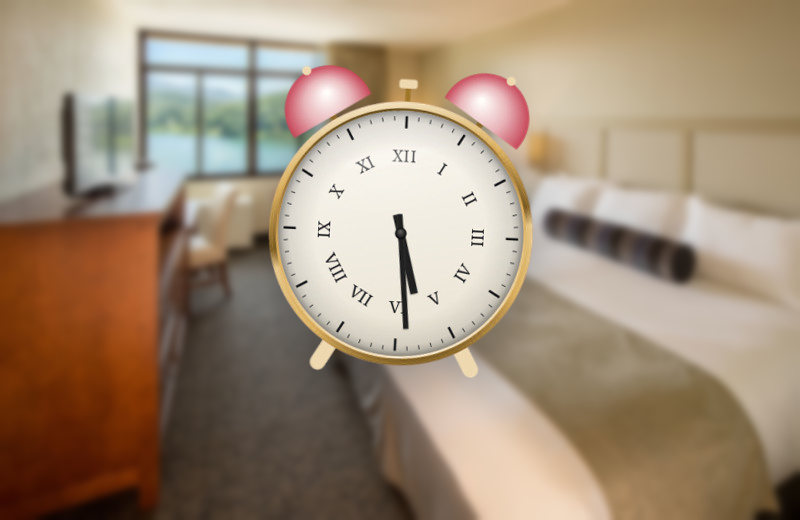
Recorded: 5h29
